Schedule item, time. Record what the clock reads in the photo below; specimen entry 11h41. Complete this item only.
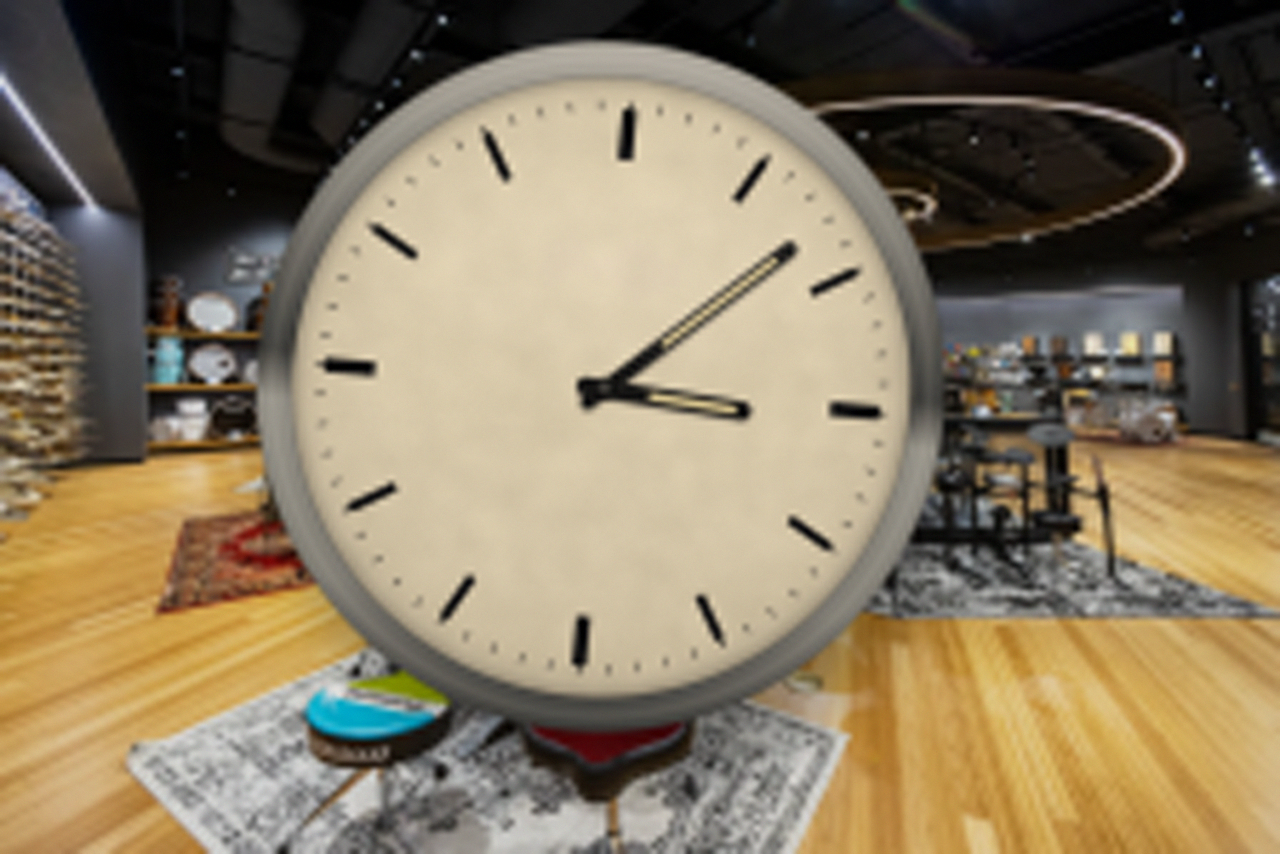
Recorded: 3h08
